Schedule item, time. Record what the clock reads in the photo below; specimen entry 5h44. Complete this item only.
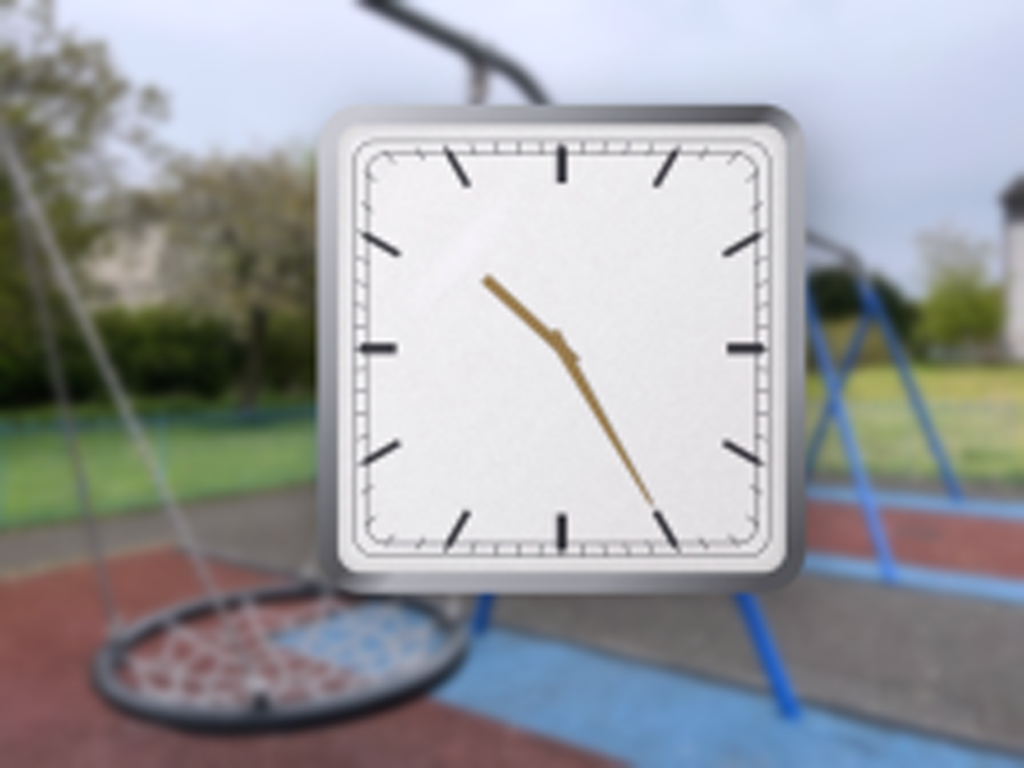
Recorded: 10h25
